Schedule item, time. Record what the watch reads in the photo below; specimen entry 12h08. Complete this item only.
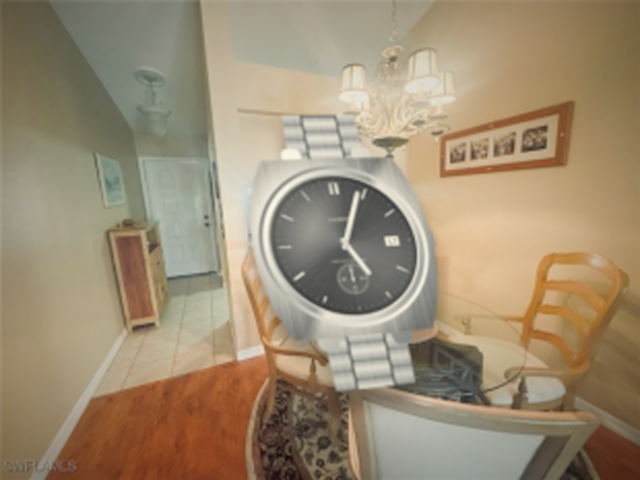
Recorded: 5h04
